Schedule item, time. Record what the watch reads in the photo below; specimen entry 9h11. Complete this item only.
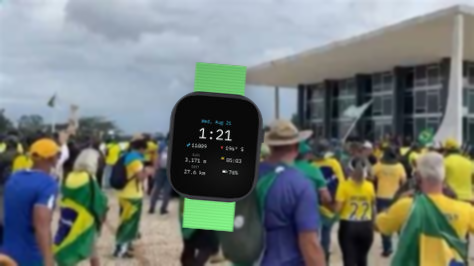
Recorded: 1h21
